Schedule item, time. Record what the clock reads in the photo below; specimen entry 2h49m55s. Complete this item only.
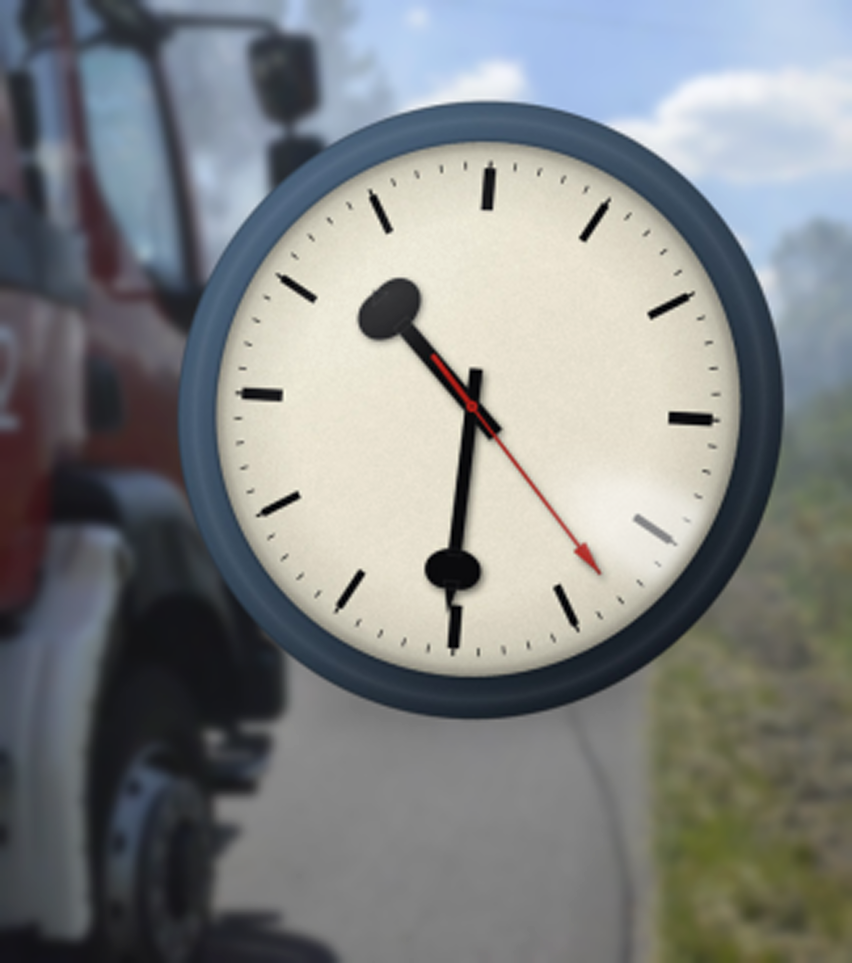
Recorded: 10h30m23s
